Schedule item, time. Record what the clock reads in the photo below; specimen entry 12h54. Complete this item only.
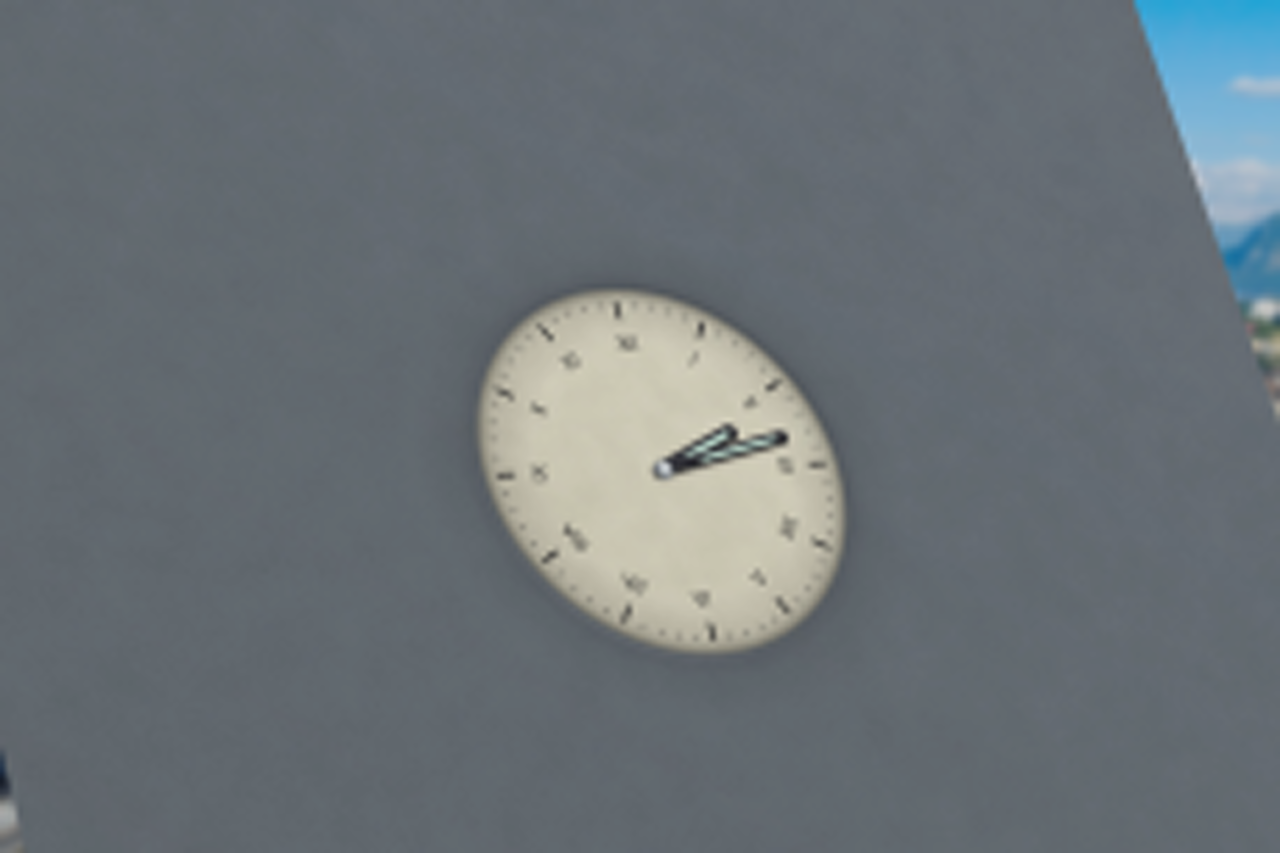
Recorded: 2h13
